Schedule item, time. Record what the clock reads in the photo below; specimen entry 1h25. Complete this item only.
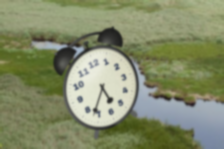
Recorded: 5h37
